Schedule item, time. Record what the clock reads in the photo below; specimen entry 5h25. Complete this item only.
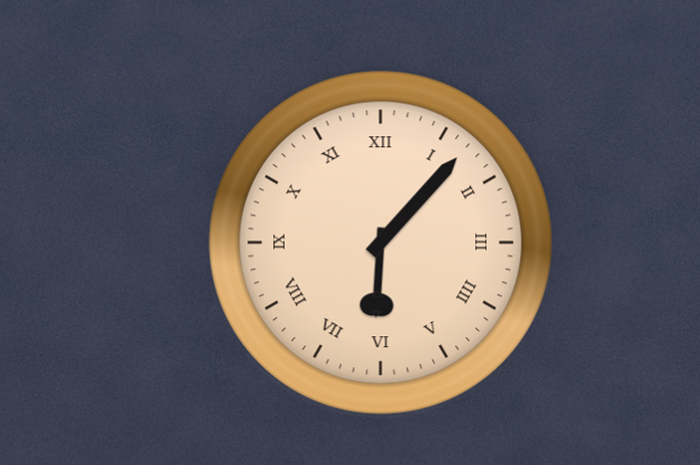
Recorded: 6h07
